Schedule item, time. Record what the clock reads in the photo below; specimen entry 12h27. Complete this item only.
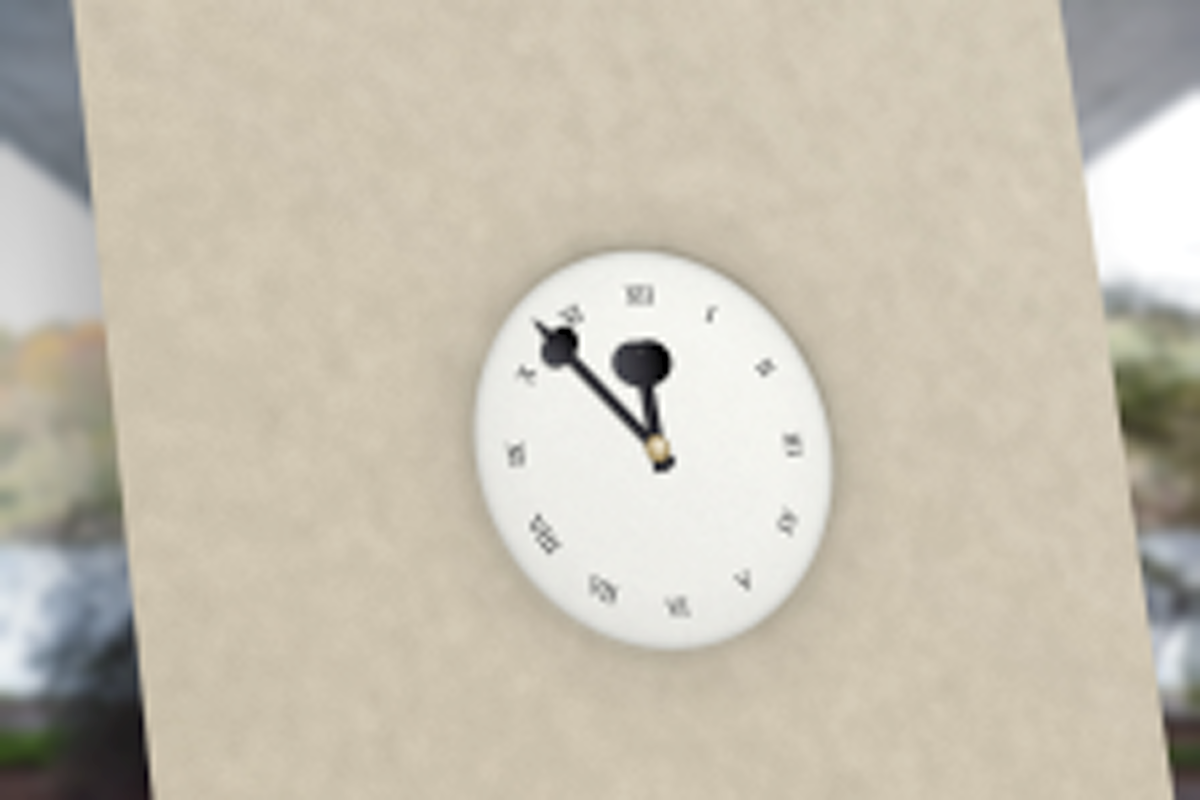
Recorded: 11h53
